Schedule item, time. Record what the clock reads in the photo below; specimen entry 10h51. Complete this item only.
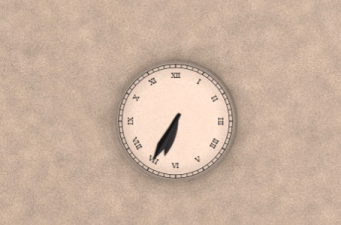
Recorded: 6h35
